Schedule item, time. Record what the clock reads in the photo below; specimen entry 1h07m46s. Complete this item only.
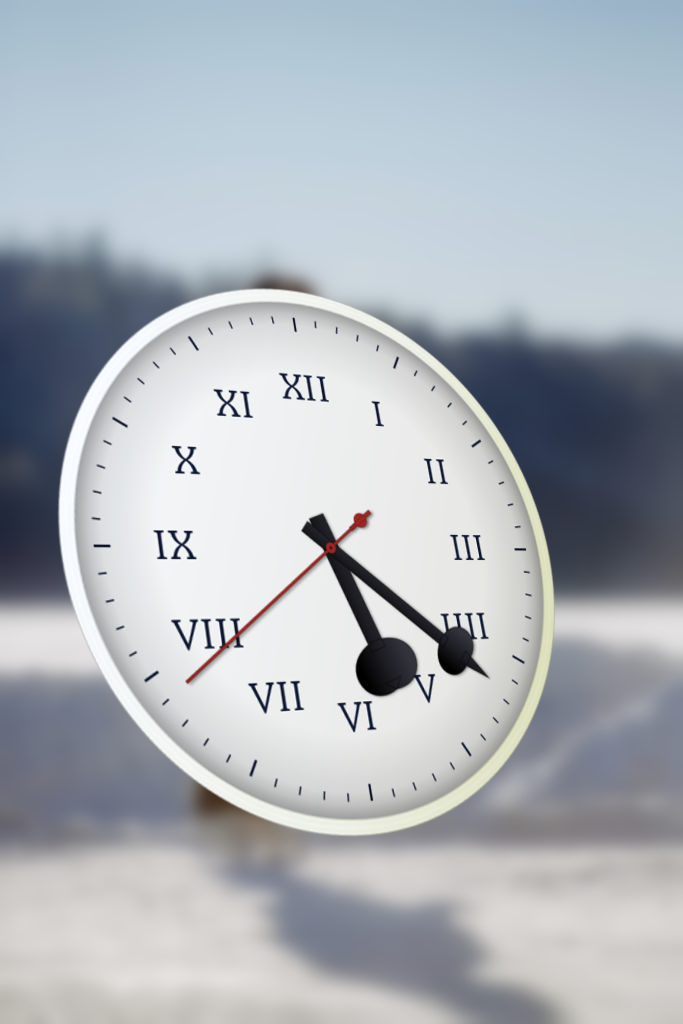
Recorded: 5h21m39s
